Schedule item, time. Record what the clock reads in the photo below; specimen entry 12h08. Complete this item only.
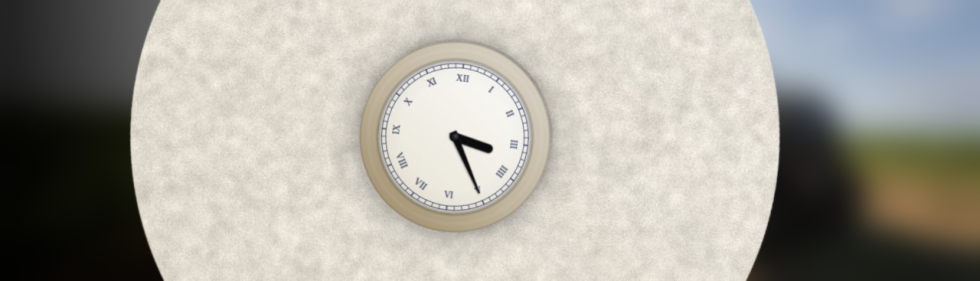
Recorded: 3h25
